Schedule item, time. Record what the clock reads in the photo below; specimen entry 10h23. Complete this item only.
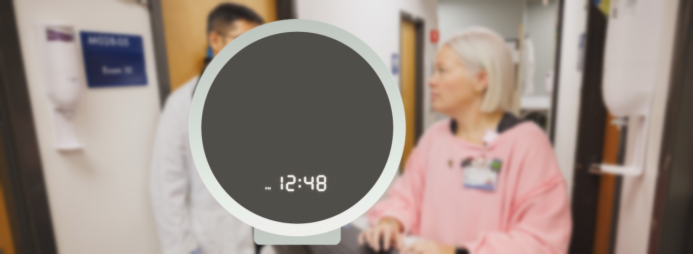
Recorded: 12h48
